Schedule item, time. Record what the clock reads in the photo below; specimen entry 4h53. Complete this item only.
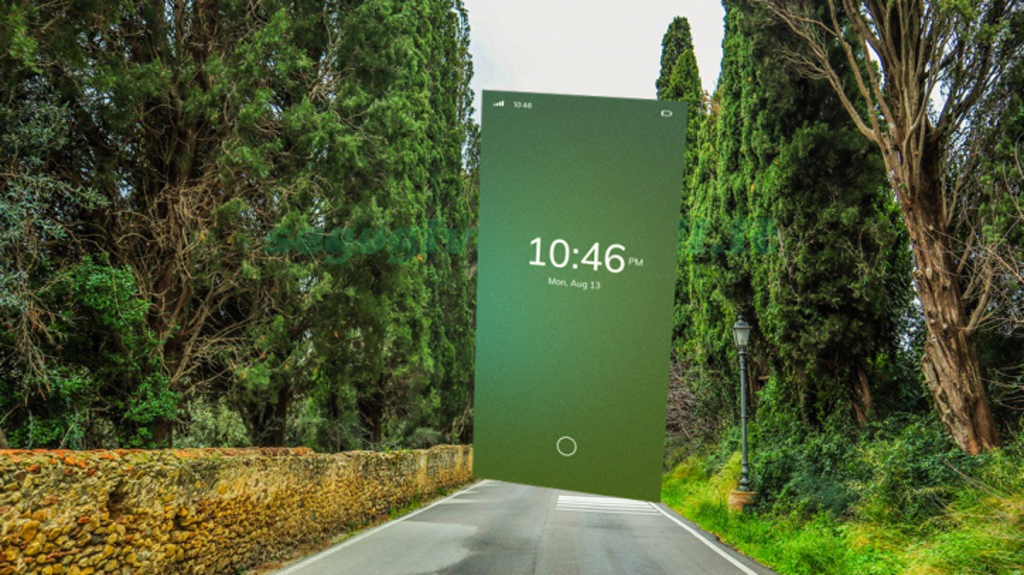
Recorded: 10h46
